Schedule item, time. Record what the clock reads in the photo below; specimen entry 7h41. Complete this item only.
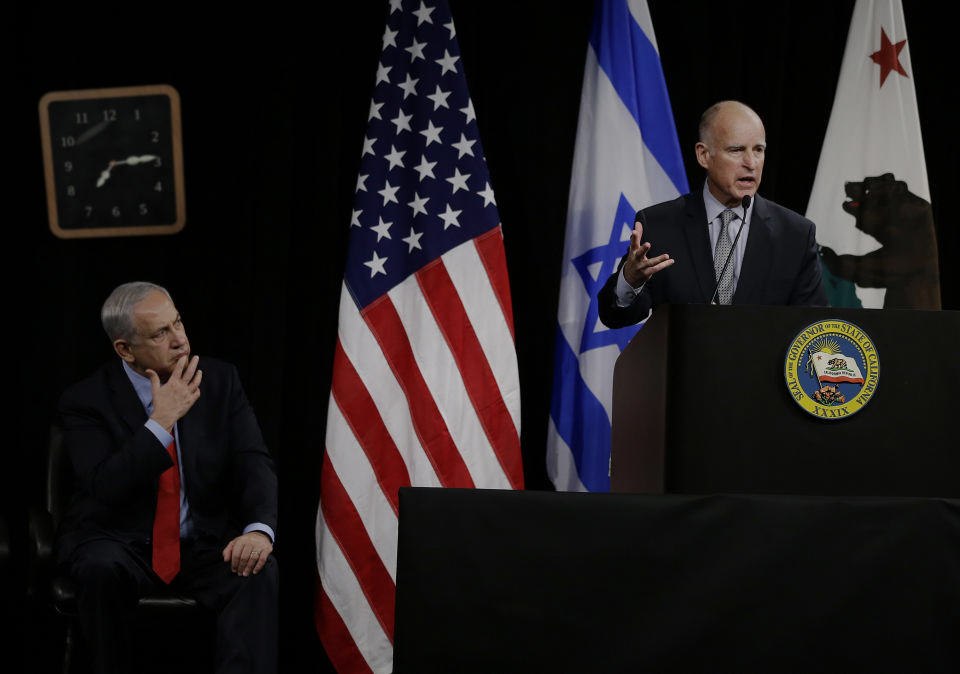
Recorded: 7h14
